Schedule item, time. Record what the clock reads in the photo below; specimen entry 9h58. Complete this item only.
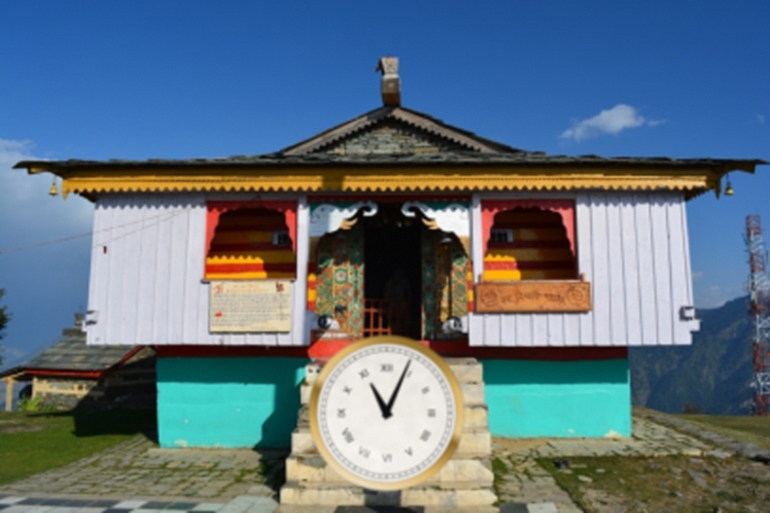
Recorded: 11h04
